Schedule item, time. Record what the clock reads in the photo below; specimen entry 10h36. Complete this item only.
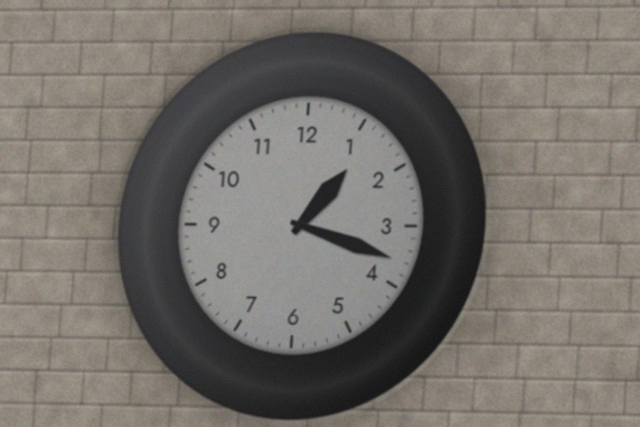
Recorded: 1h18
